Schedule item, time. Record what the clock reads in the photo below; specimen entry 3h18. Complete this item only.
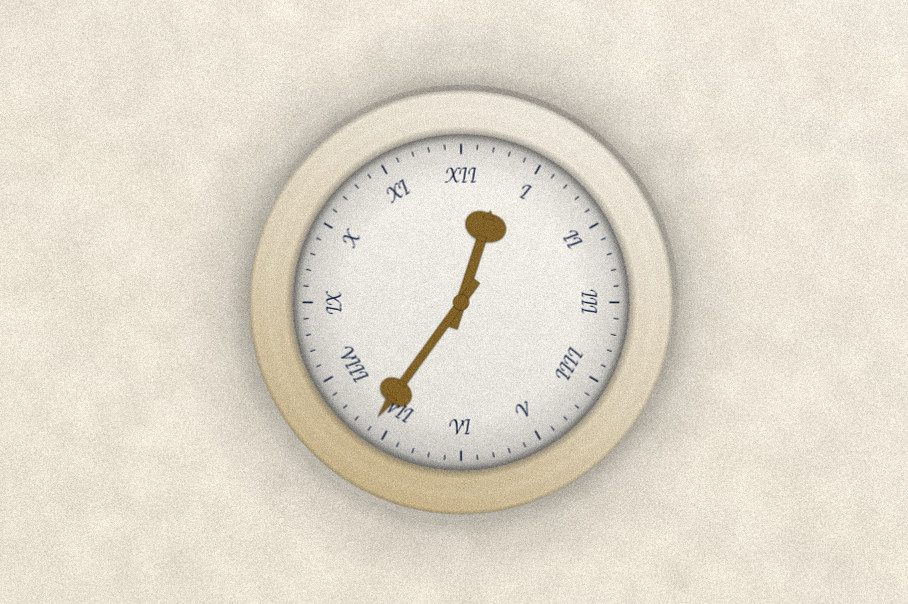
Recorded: 12h36
